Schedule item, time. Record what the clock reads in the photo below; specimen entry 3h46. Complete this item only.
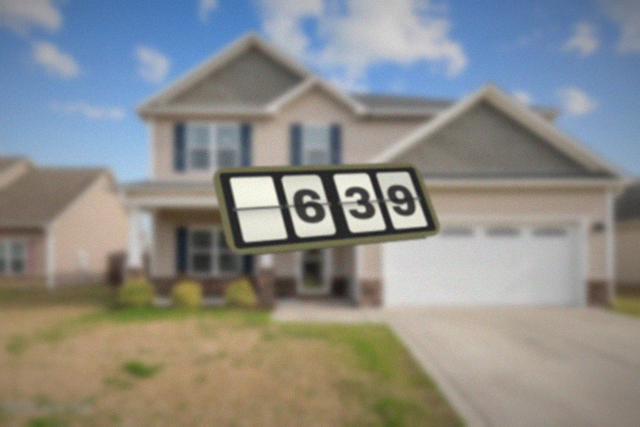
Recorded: 6h39
